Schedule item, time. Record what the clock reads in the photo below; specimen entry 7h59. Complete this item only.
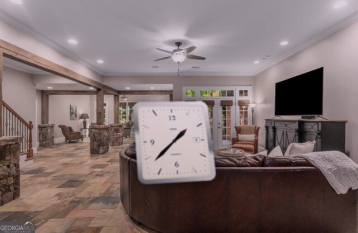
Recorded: 1h38
